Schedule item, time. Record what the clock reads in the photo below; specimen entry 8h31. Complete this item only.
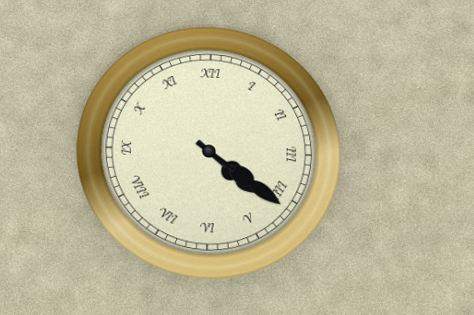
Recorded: 4h21
